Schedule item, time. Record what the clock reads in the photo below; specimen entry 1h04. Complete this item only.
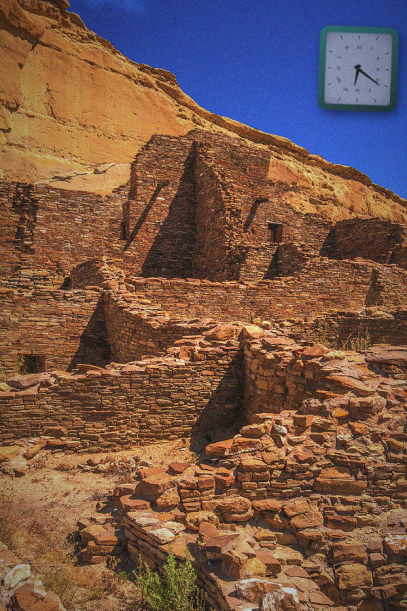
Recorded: 6h21
